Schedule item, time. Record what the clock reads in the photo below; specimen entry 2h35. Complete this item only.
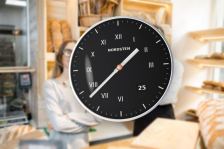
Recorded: 1h38
